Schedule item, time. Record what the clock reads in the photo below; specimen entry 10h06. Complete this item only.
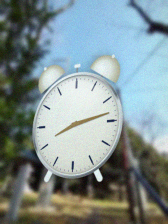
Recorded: 8h13
